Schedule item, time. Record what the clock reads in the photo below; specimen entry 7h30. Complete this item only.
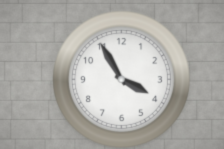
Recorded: 3h55
